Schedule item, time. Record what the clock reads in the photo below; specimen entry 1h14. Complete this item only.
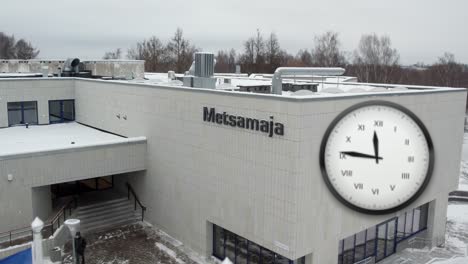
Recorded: 11h46
